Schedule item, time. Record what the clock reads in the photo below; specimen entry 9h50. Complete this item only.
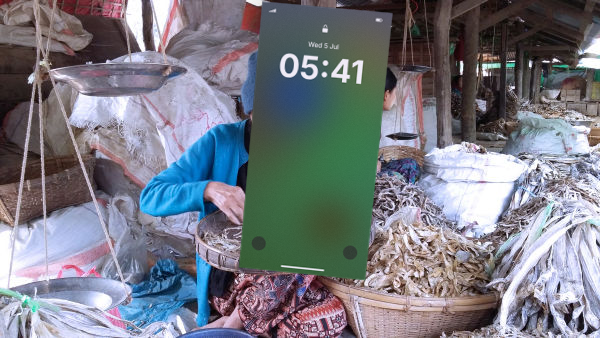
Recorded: 5h41
